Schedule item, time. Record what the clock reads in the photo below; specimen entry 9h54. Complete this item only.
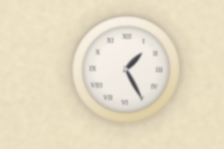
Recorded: 1h25
